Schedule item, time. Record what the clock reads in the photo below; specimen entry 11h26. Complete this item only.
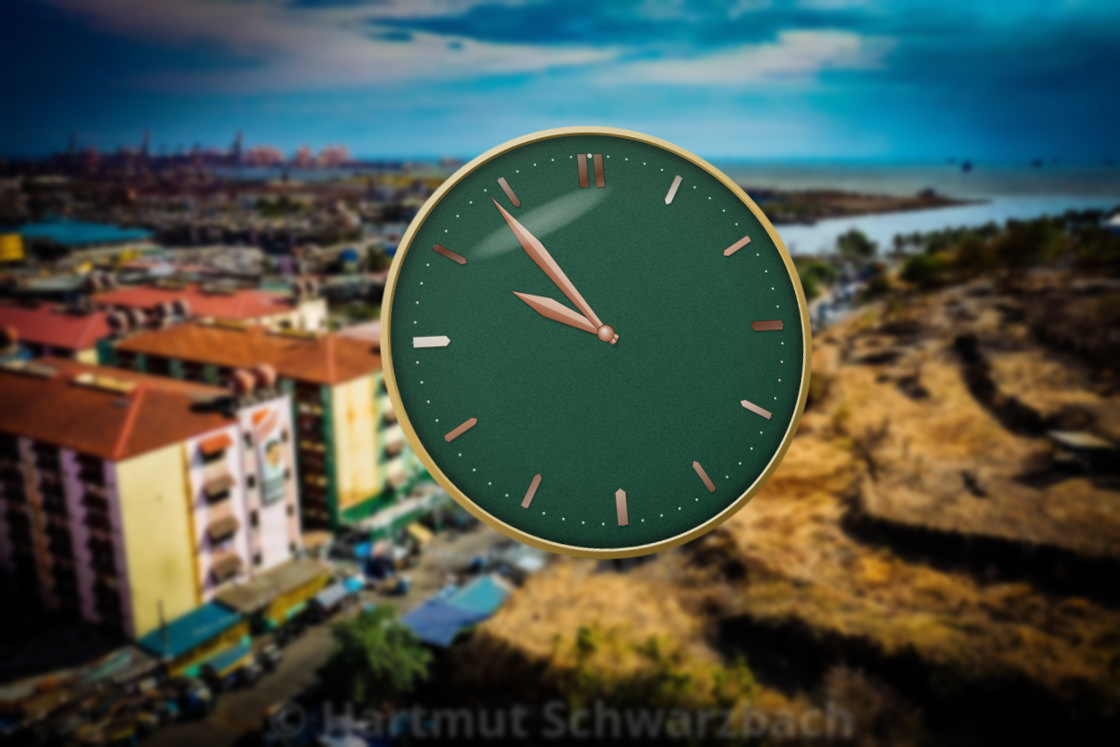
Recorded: 9h54
